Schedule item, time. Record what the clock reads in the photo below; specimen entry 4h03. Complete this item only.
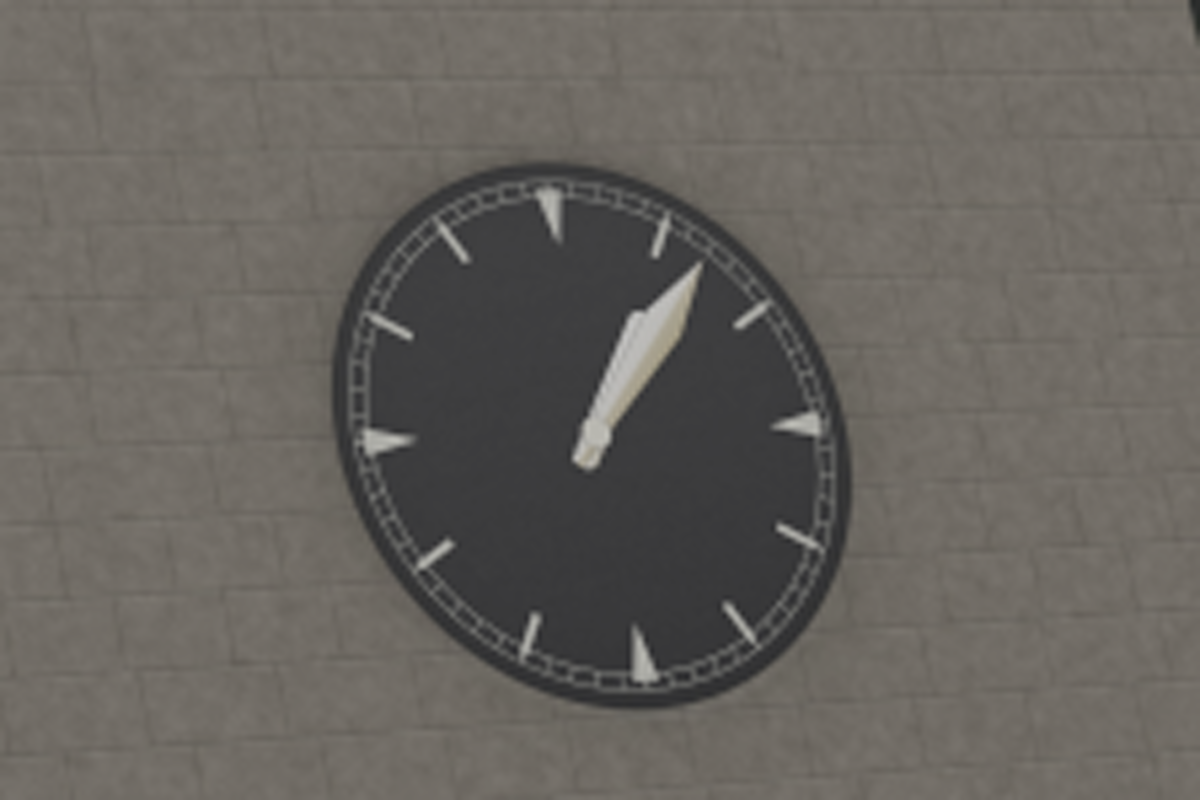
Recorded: 1h07
